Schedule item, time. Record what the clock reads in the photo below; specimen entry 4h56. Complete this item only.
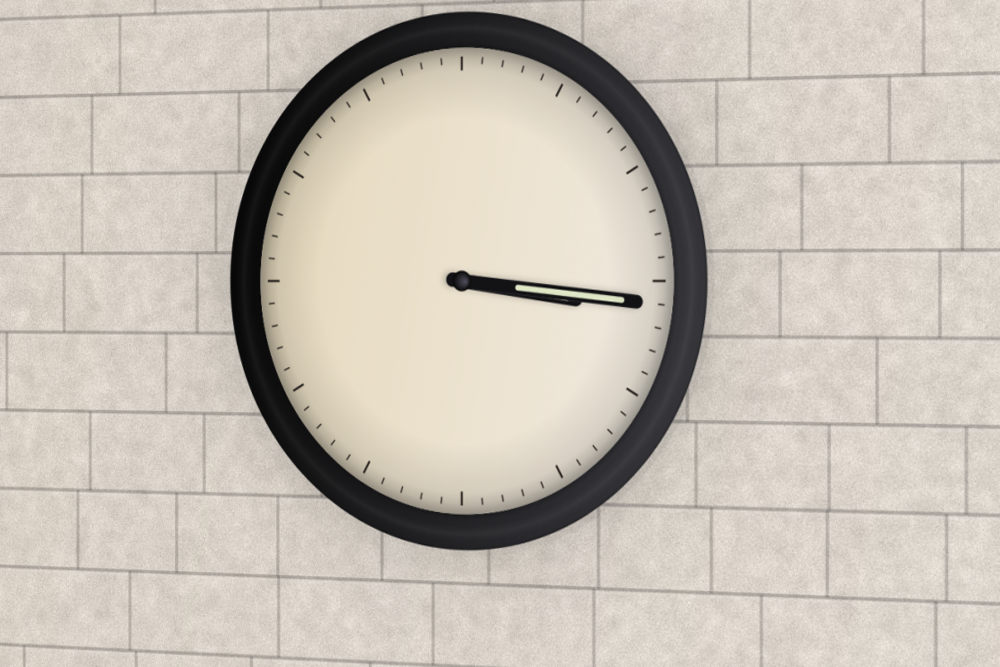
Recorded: 3h16
